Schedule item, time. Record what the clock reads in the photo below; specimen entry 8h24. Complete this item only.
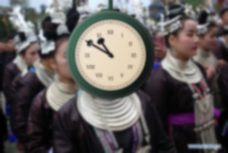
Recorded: 10h50
